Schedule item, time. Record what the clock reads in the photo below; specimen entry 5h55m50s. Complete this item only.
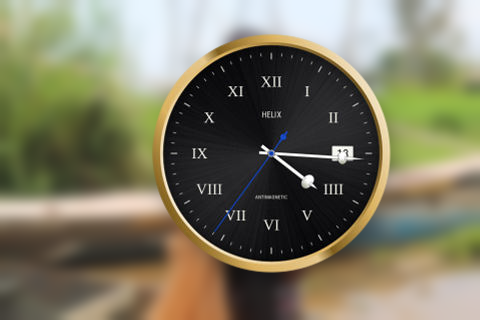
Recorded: 4h15m36s
